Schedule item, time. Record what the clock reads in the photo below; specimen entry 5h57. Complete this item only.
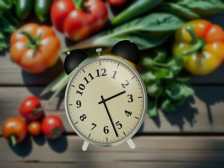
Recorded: 2h27
